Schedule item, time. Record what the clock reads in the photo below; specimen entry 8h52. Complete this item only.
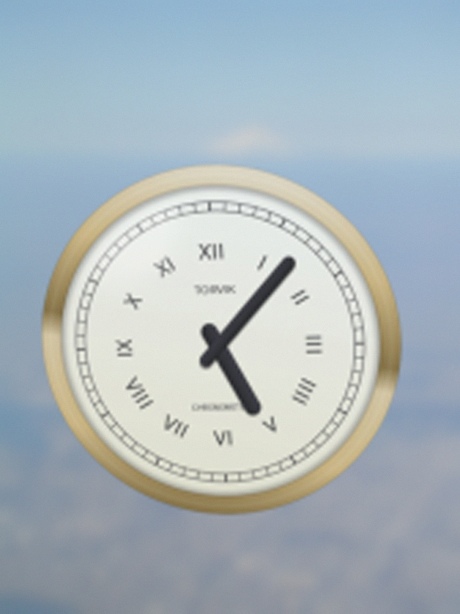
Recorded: 5h07
